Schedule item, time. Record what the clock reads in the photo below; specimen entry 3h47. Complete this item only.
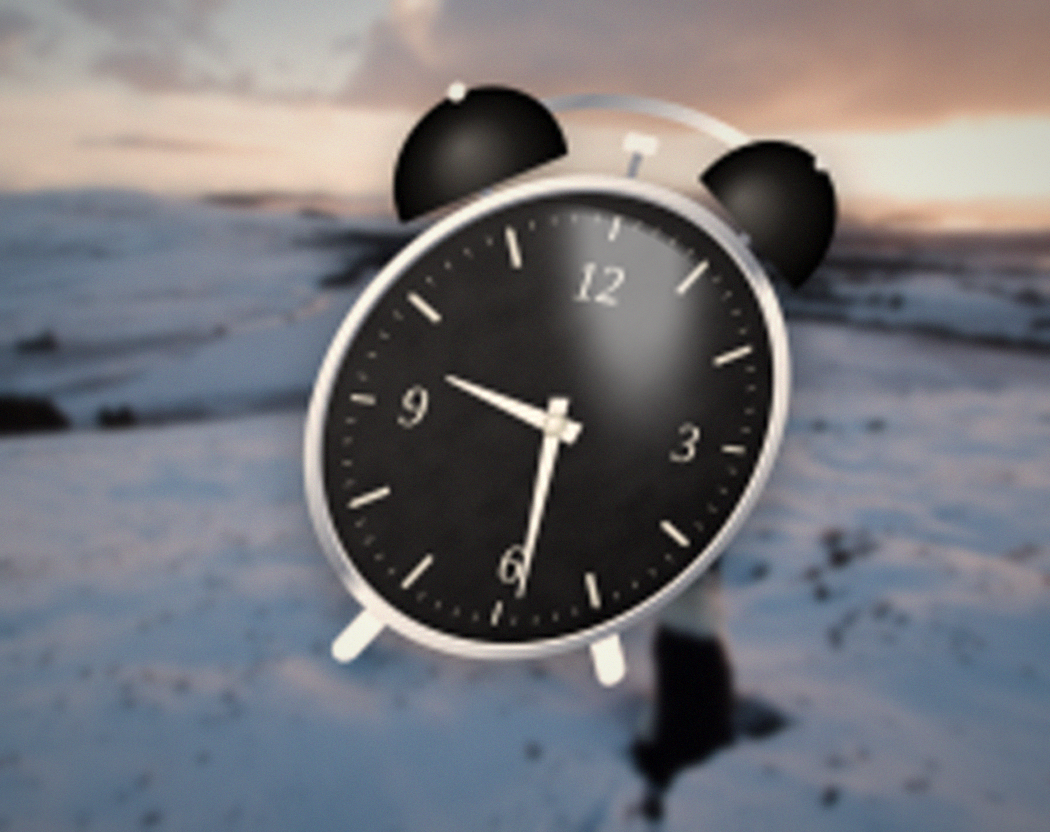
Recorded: 9h29
